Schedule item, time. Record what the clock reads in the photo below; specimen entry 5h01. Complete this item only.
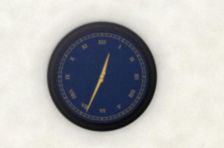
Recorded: 12h34
